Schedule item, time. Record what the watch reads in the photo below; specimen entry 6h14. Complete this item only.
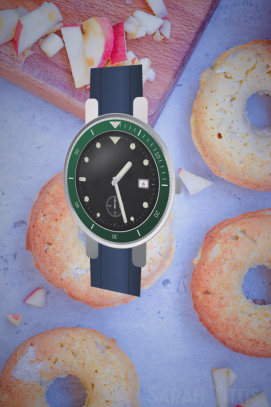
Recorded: 1h27
